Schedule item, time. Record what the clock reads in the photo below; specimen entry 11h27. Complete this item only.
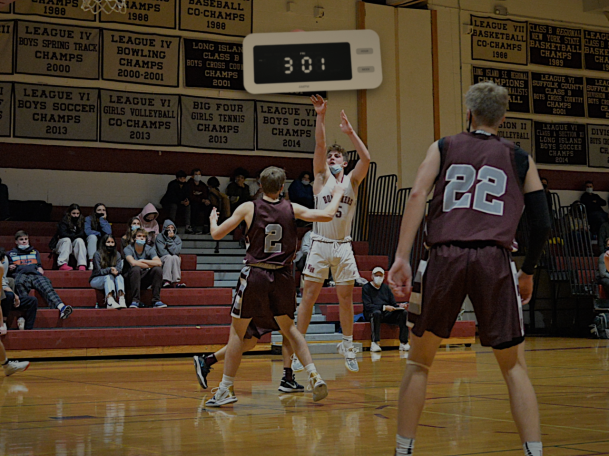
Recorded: 3h01
